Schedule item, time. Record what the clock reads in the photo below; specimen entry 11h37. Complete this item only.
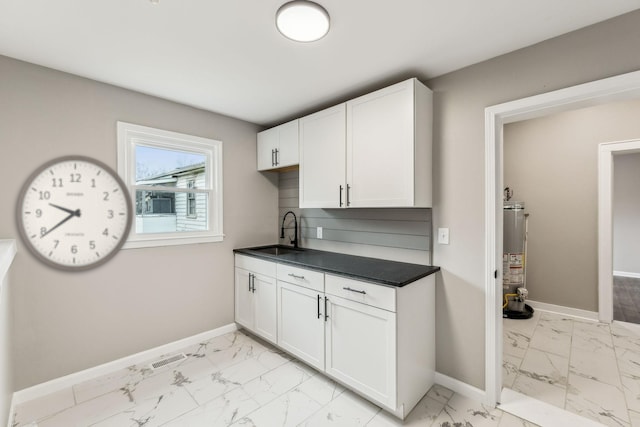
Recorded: 9h39
